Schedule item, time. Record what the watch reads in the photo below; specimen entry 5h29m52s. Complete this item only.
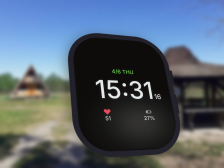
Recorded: 15h31m16s
